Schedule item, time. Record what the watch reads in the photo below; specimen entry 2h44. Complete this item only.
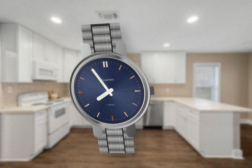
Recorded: 7h55
